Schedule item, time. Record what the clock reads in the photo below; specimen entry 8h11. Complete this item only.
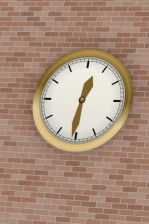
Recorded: 12h31
